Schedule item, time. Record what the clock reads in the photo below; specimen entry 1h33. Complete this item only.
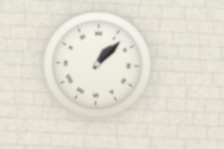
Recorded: 1h07
